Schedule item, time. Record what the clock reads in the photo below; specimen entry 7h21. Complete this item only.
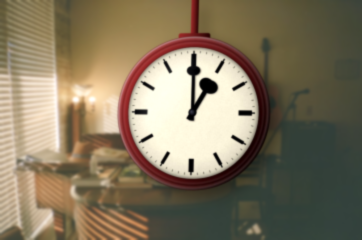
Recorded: 1h00
